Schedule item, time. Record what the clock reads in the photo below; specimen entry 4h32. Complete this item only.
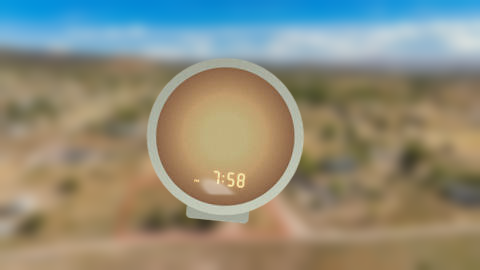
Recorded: 7h58
